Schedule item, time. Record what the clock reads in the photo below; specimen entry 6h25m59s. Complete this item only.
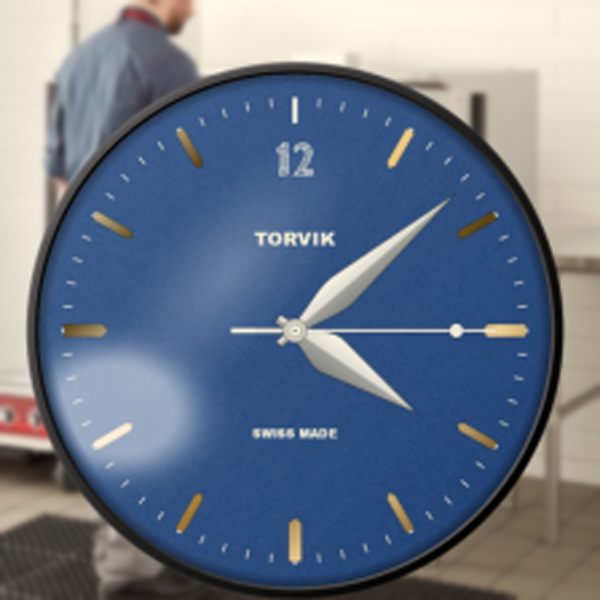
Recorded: 4h08m15s
